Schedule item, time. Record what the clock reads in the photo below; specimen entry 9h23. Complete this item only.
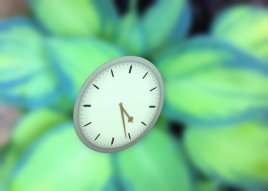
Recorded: 4h26
